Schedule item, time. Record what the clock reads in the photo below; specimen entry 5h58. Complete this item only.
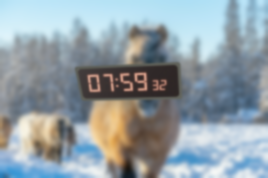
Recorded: 7h59
